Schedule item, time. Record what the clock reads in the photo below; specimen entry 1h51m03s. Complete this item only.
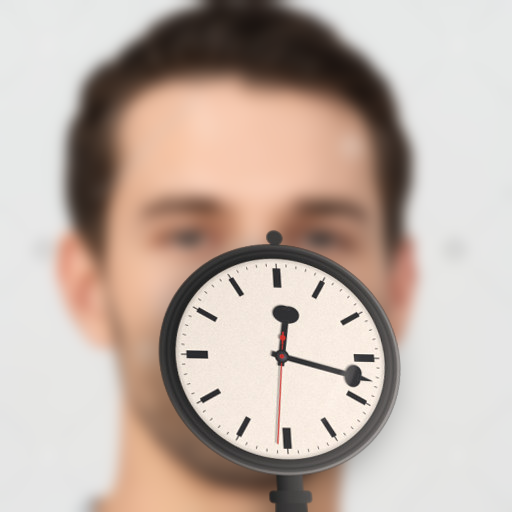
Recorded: 12h17m31s
